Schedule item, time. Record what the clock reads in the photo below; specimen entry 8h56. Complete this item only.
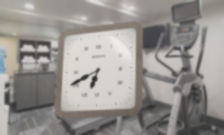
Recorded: 6h41
